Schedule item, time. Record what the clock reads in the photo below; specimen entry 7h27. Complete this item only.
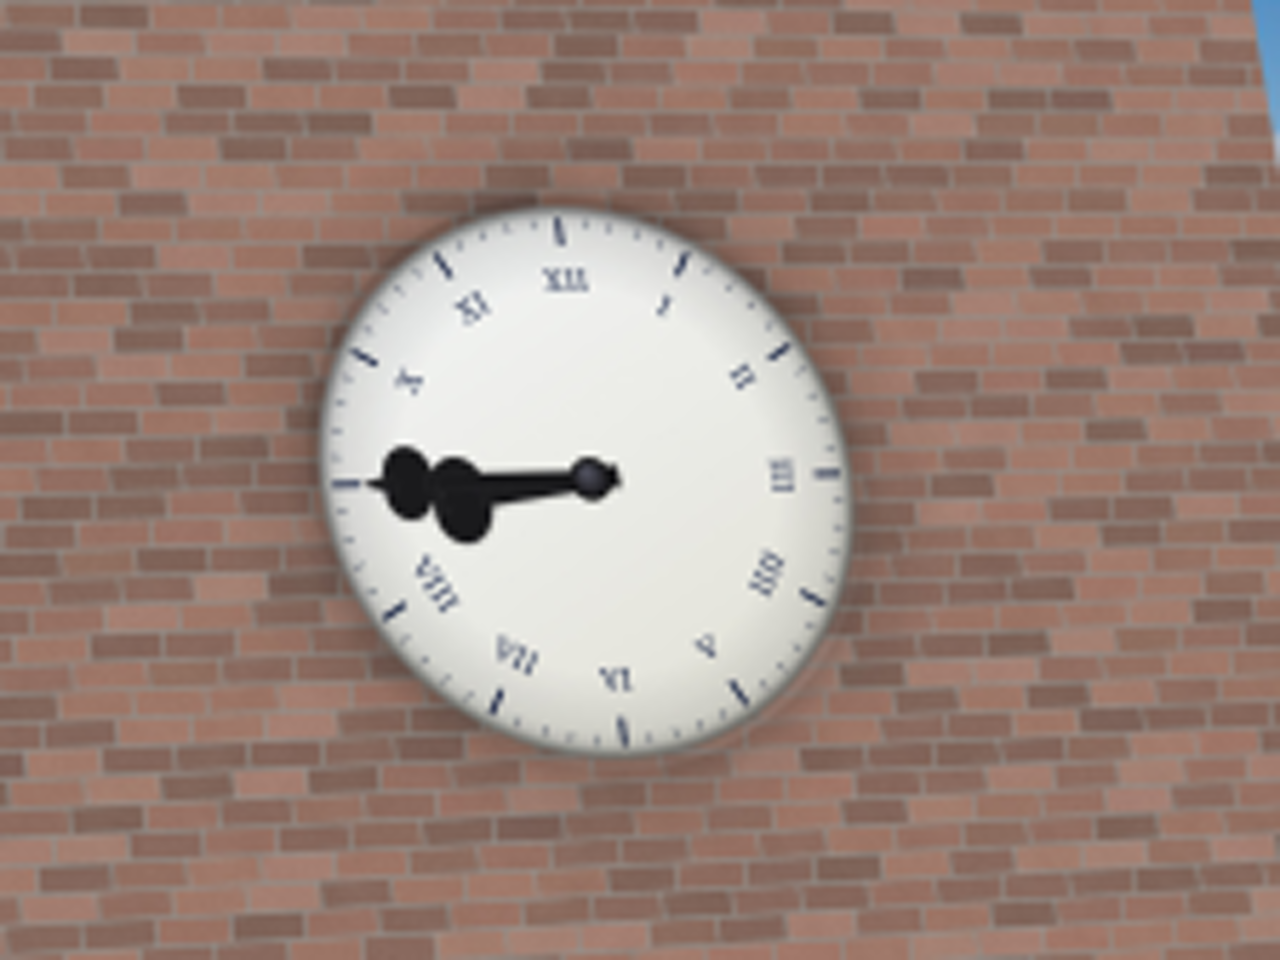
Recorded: 8h45
